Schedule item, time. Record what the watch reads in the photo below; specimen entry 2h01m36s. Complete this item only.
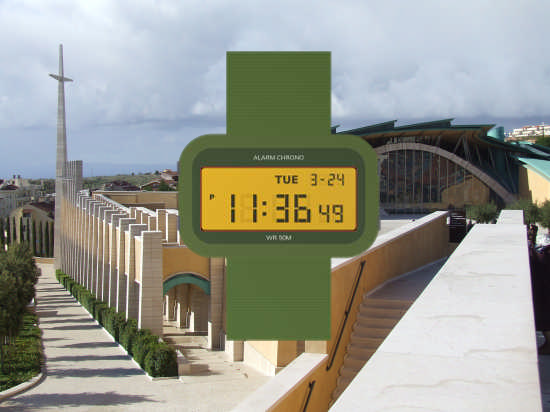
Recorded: 11h36m49s
